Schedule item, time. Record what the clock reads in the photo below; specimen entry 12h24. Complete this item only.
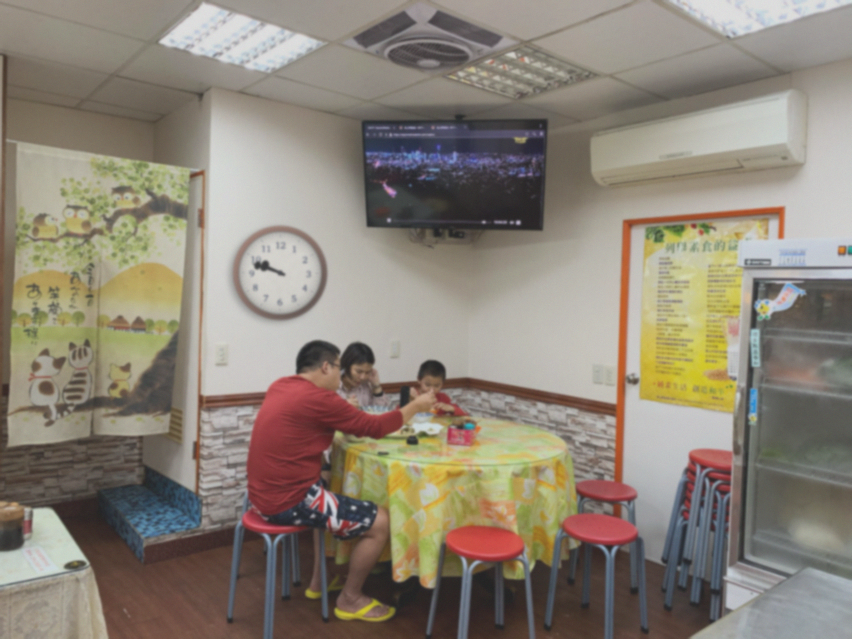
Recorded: 9h48
